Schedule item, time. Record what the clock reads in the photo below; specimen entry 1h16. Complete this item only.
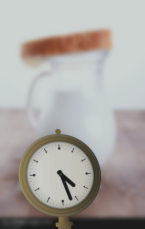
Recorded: 4h27
